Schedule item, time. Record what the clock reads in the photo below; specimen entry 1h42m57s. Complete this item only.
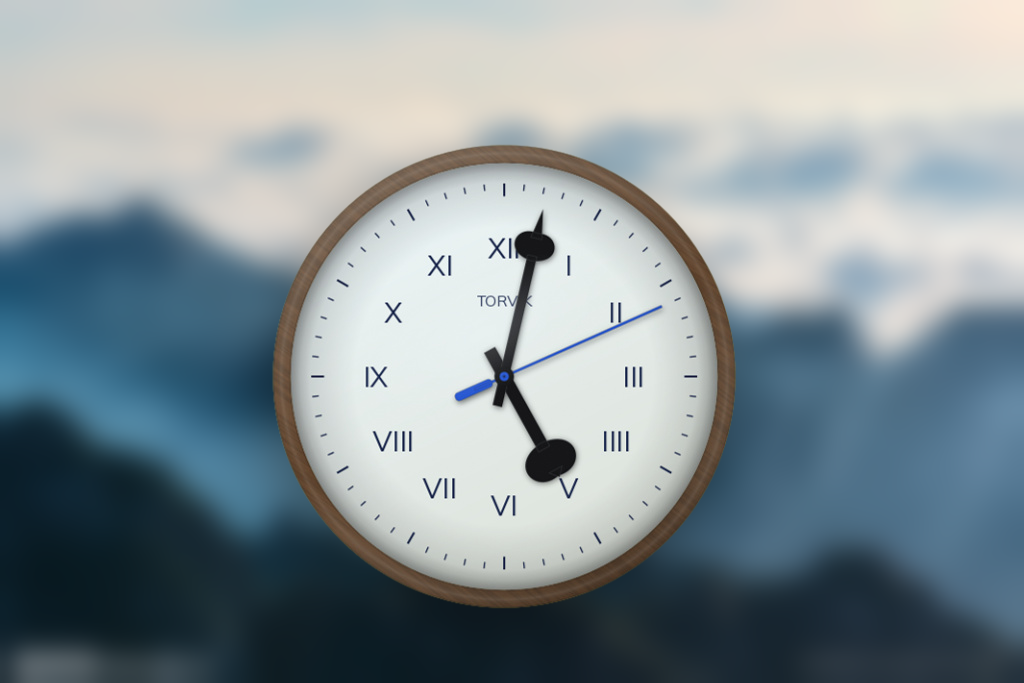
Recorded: 5h02m11s
